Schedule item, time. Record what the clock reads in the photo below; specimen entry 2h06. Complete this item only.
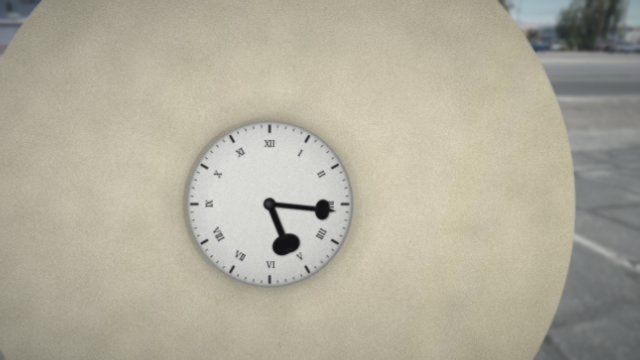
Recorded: 5h16
